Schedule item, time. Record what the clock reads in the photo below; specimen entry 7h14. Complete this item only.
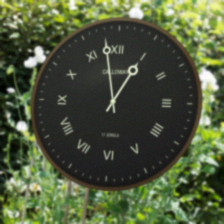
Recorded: 12h58
